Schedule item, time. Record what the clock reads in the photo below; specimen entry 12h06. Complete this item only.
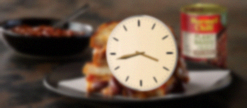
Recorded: 3h43
